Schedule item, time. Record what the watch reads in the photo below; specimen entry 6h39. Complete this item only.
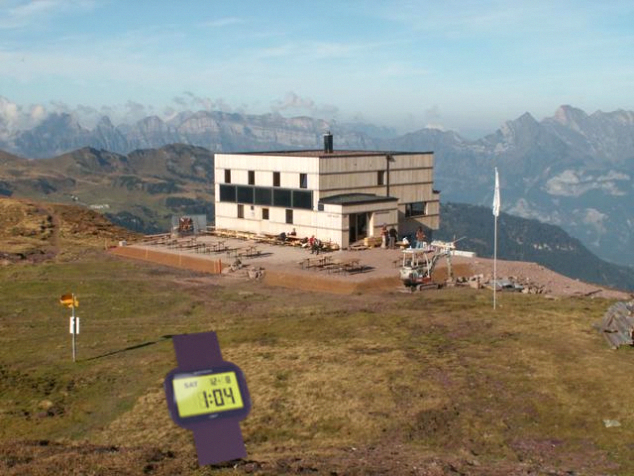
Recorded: 1h04
